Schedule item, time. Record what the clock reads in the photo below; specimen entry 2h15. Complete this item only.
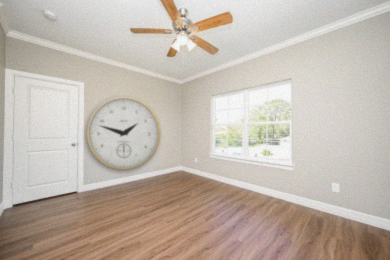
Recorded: 1h48
